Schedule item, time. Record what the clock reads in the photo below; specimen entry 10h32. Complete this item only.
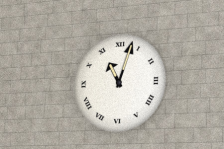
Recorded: 11h03
